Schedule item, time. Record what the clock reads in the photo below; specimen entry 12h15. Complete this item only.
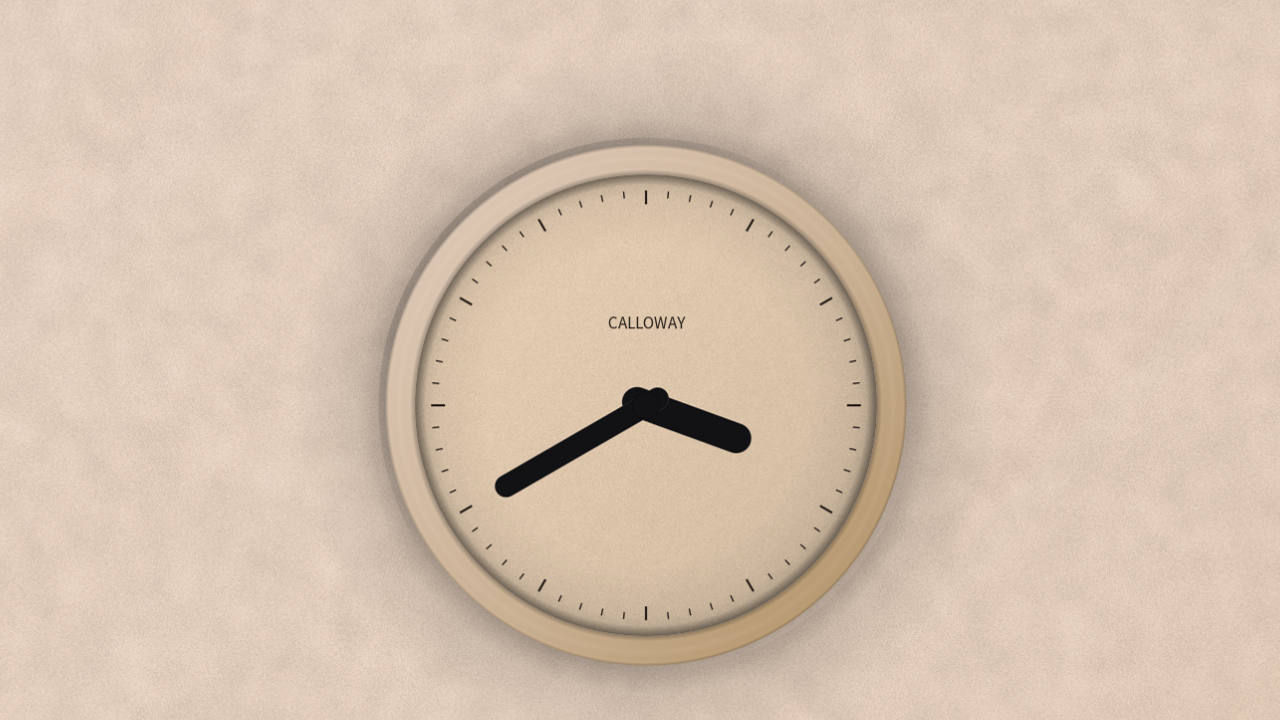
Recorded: 3h40
